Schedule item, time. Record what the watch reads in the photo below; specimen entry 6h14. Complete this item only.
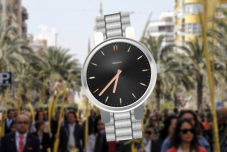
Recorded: 6h38
